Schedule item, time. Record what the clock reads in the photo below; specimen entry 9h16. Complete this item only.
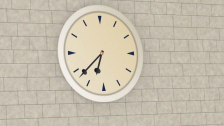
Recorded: 6h38
